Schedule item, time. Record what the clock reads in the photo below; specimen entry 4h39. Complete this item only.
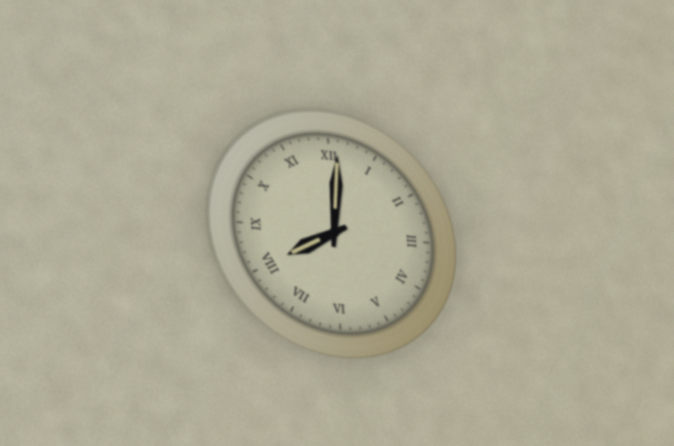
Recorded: 8h01
